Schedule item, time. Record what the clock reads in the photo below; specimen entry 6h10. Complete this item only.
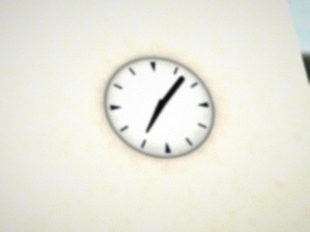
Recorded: 7h07
